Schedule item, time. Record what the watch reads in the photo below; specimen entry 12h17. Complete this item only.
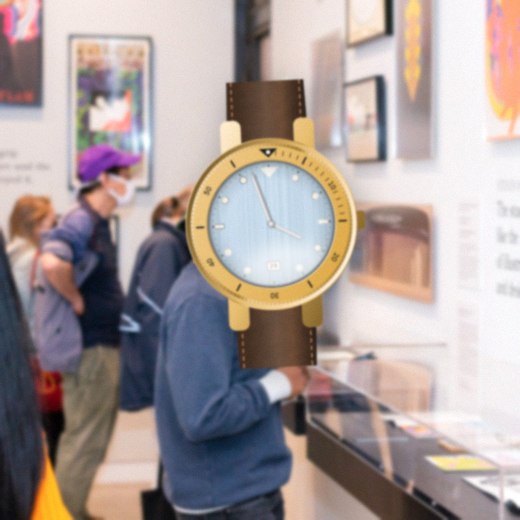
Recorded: 3h57
